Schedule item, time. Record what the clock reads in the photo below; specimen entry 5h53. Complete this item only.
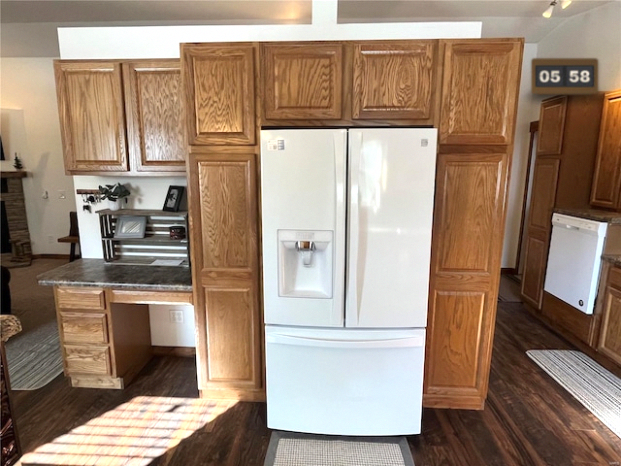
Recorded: 5h58
